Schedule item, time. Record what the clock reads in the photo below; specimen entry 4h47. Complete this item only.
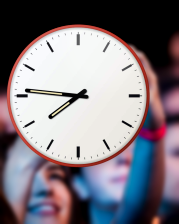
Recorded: 7h46
